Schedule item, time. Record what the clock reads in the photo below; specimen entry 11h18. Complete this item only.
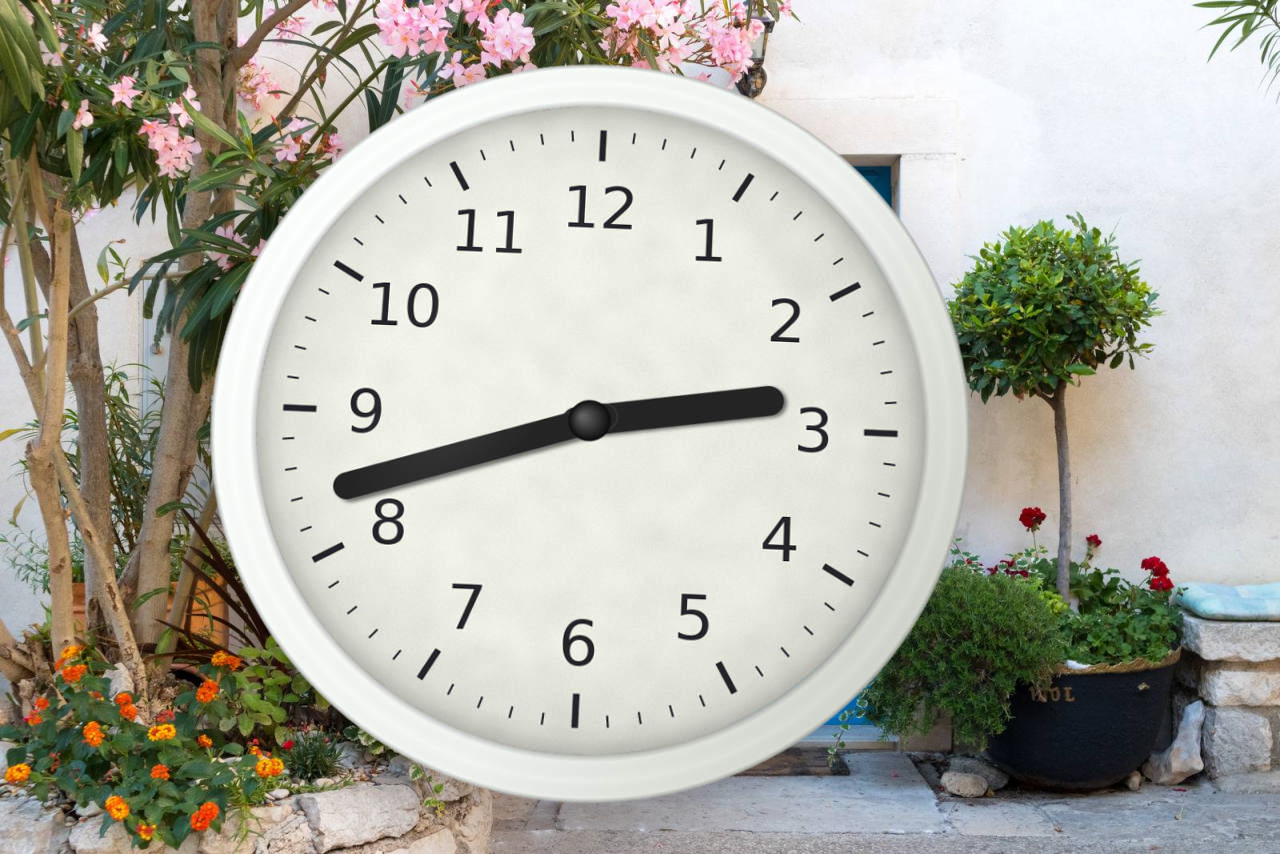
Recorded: 2h42
